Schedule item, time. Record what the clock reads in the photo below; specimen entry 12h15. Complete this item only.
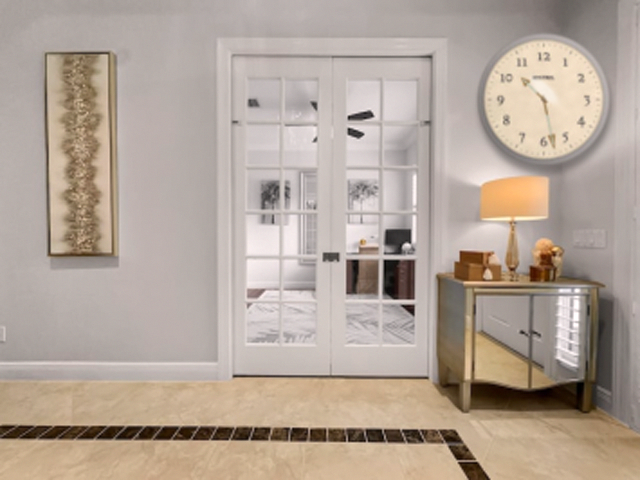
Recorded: 10h28
